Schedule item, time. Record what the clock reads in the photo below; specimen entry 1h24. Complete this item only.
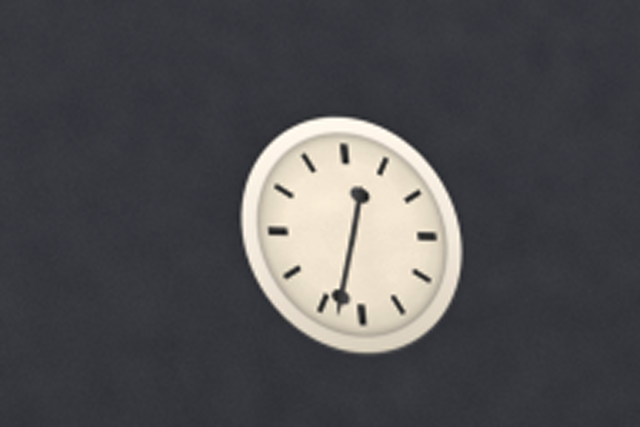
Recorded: 12h33
